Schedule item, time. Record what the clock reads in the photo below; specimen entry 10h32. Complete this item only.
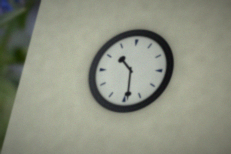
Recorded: 10h29
